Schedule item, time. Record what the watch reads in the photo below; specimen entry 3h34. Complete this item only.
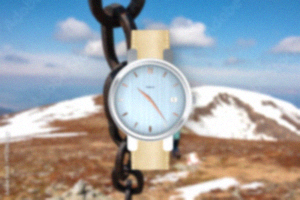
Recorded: 10h24
